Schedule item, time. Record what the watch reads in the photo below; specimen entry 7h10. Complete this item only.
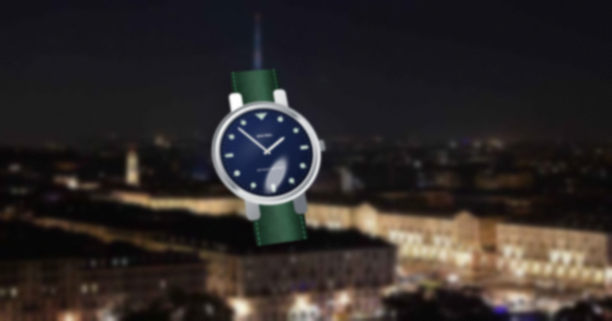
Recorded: 1h53
